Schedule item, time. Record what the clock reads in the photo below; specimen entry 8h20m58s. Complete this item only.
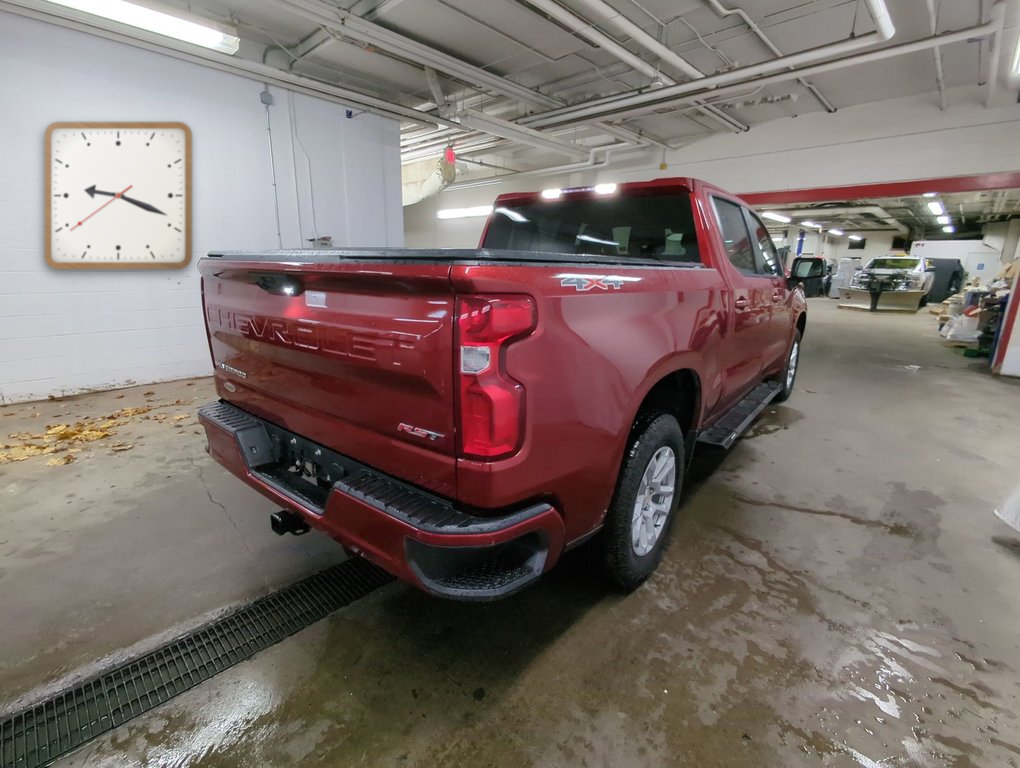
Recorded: 9h18m39s
